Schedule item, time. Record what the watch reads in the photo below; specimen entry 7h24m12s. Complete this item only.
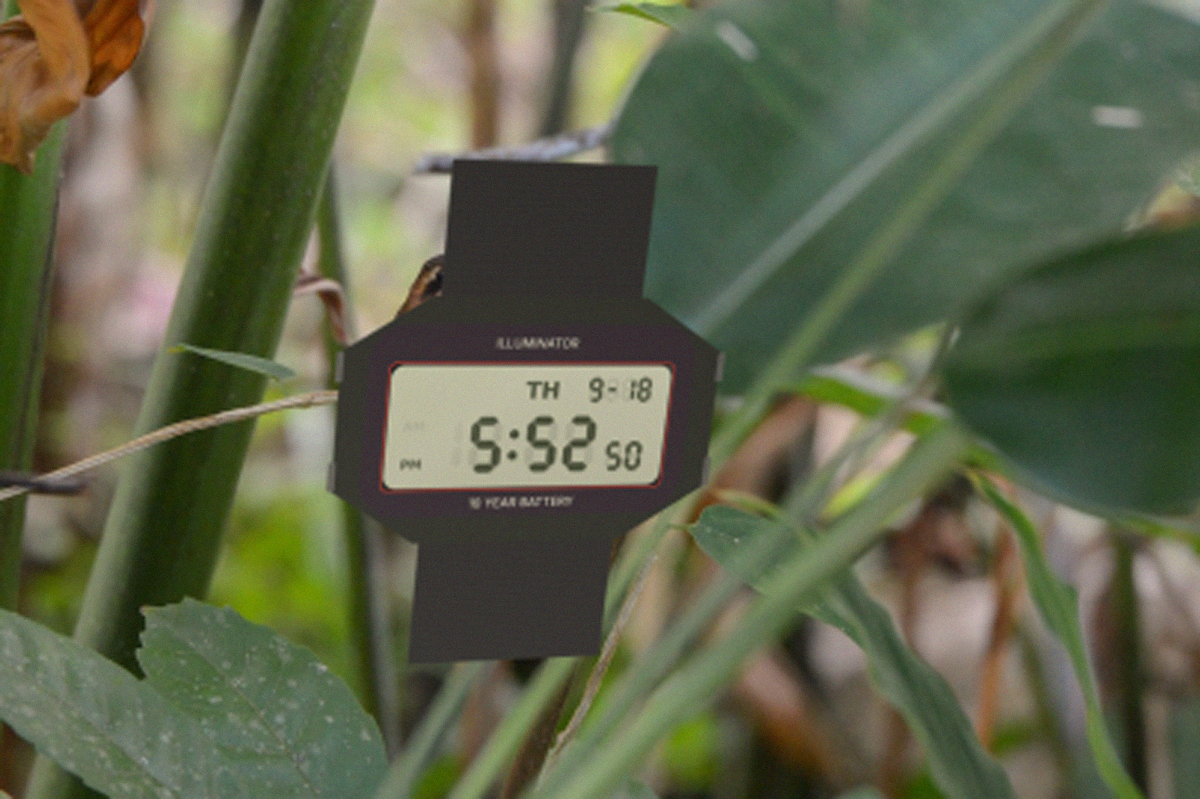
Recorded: 5h52m50s
